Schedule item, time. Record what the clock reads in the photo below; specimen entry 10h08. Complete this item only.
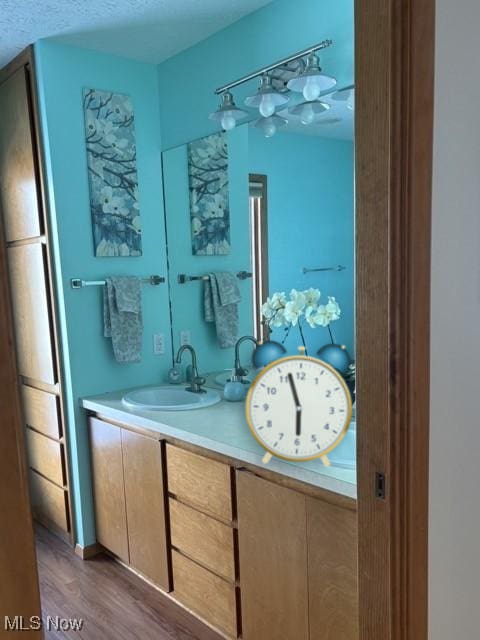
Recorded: 5h57
